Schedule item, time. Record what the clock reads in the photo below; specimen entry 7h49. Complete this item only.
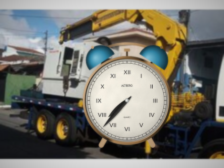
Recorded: 7h37
